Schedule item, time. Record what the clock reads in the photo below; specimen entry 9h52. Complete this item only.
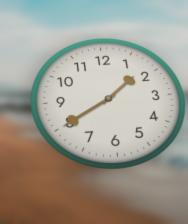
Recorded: 1h40
